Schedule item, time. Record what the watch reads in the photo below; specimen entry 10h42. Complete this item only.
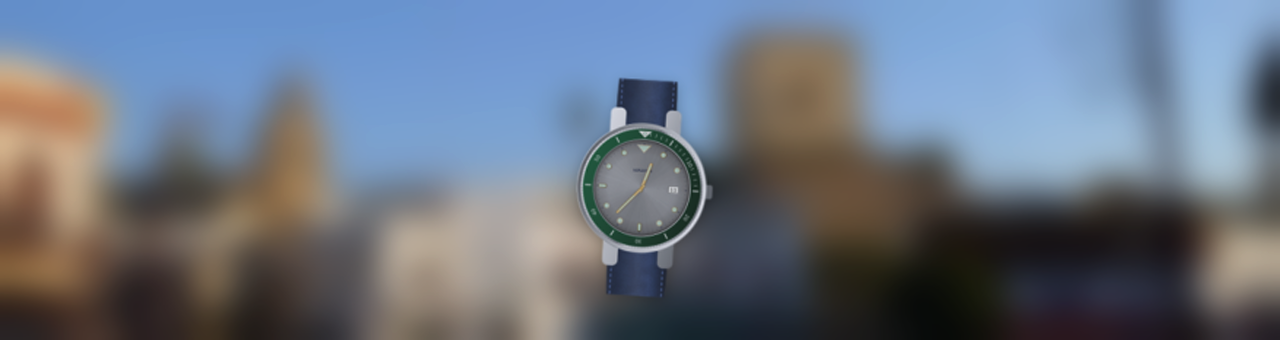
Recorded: 12h37
